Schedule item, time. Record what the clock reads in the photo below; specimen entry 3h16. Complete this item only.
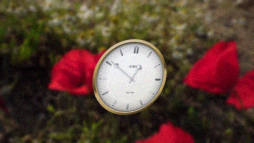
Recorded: 12h51
